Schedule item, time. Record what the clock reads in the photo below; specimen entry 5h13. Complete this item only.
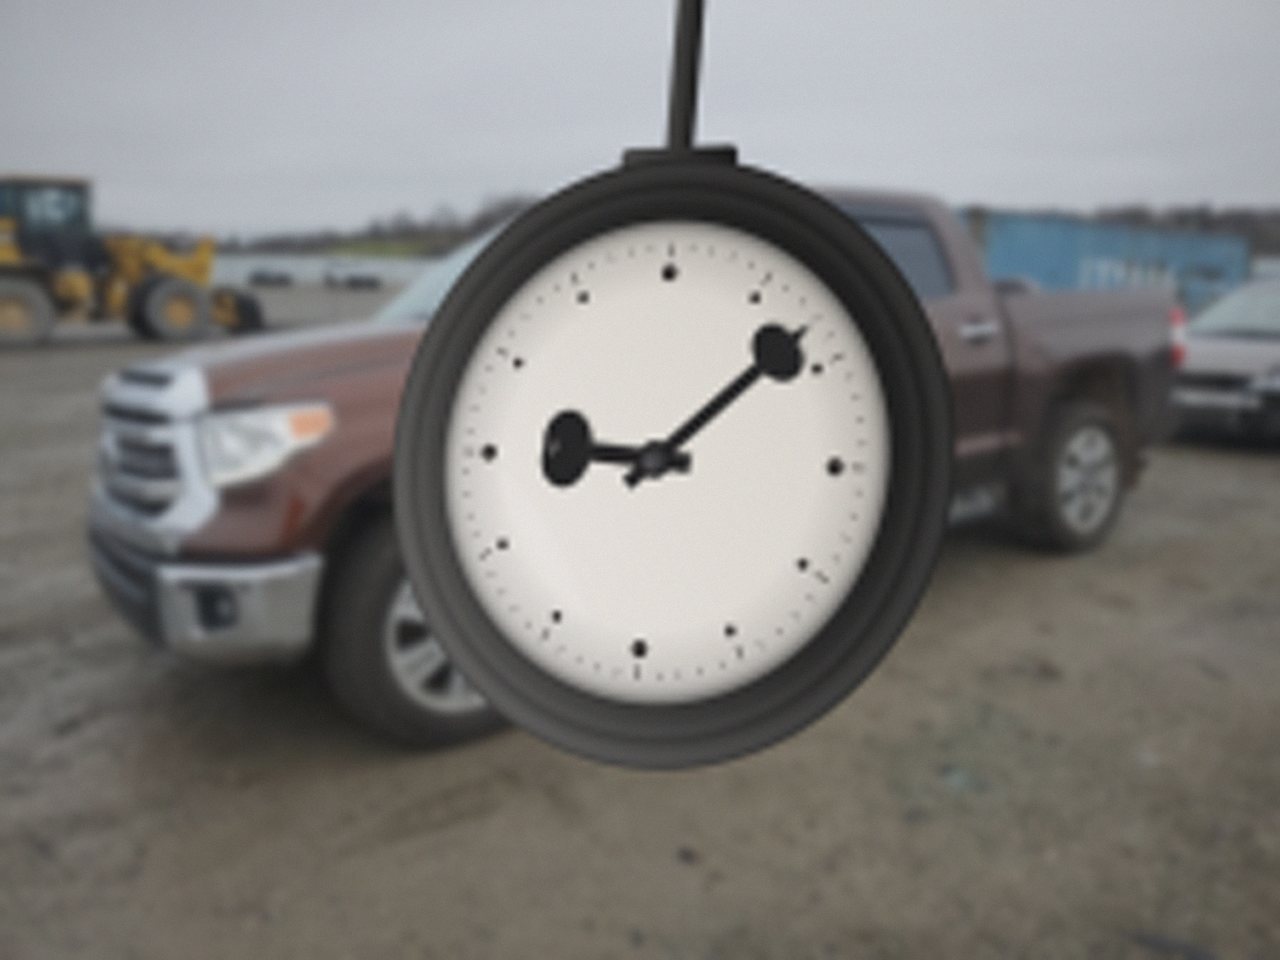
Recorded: 9h08
